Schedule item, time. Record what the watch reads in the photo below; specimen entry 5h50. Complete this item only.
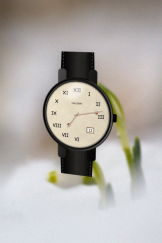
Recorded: 7h13
